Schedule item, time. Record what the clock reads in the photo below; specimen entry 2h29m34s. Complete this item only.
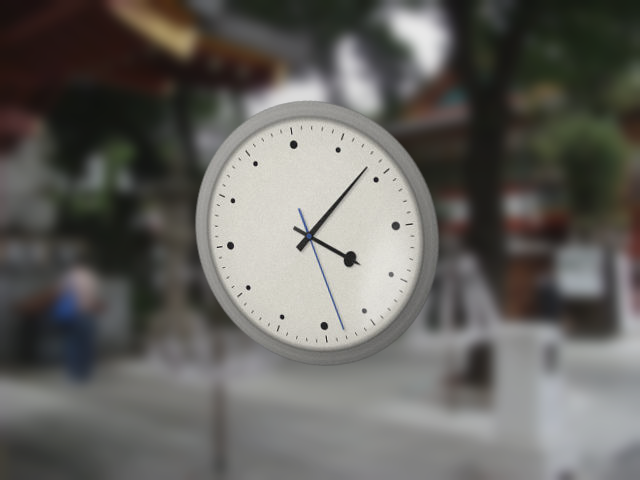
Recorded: 4h08m28s
